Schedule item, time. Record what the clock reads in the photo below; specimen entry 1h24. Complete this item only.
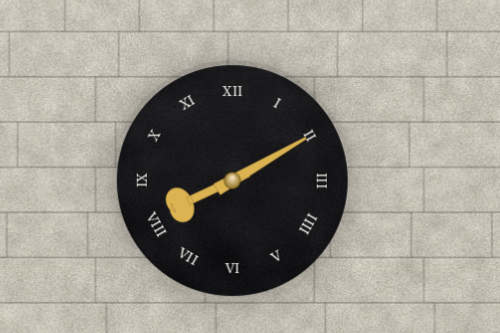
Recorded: 8h10
